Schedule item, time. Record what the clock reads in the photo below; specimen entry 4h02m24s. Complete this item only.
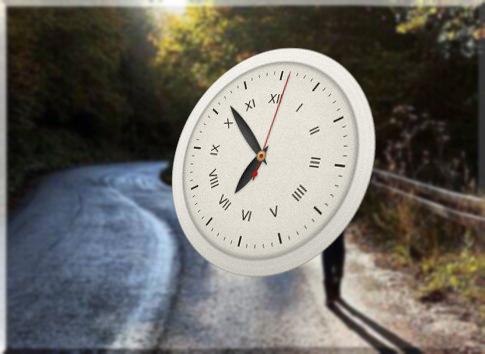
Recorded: 6h52m01s
